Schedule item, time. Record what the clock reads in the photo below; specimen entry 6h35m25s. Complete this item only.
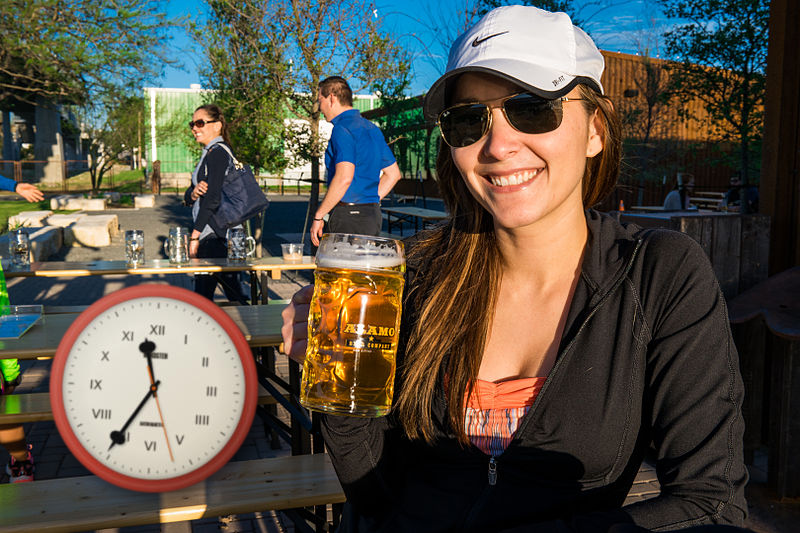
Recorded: 11h35m27s
